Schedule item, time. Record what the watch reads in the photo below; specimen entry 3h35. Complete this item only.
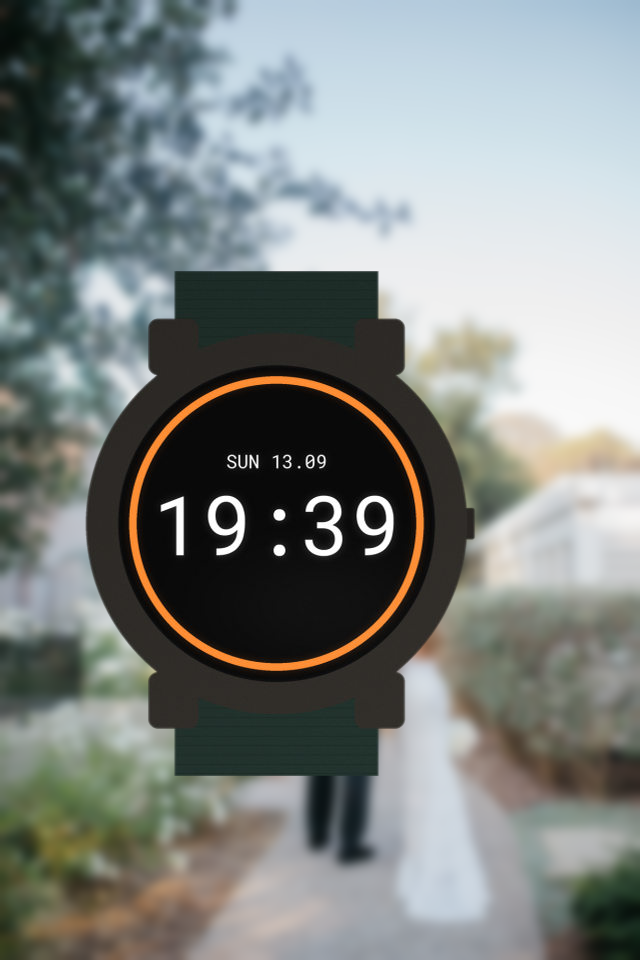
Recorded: 19h39
